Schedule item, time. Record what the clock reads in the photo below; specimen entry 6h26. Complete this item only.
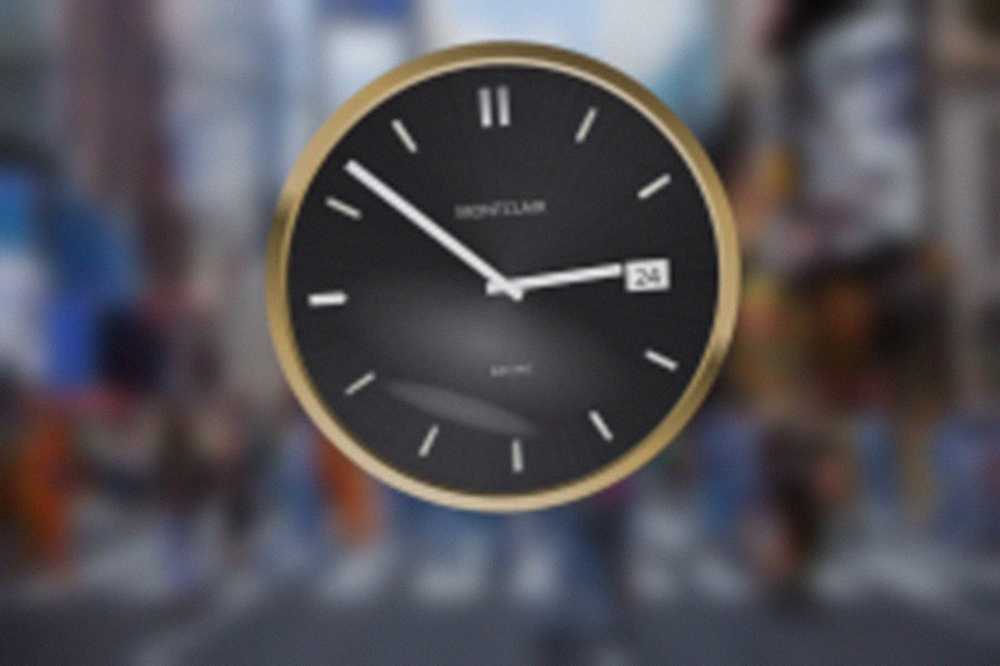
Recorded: 2h52
